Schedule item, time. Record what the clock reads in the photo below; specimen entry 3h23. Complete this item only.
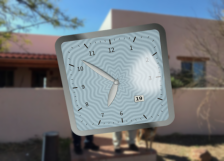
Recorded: 6h52
